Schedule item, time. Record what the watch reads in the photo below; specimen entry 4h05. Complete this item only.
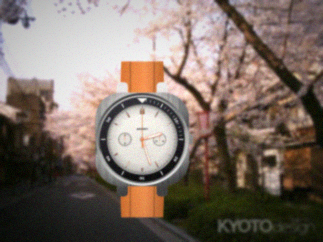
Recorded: 2h27
